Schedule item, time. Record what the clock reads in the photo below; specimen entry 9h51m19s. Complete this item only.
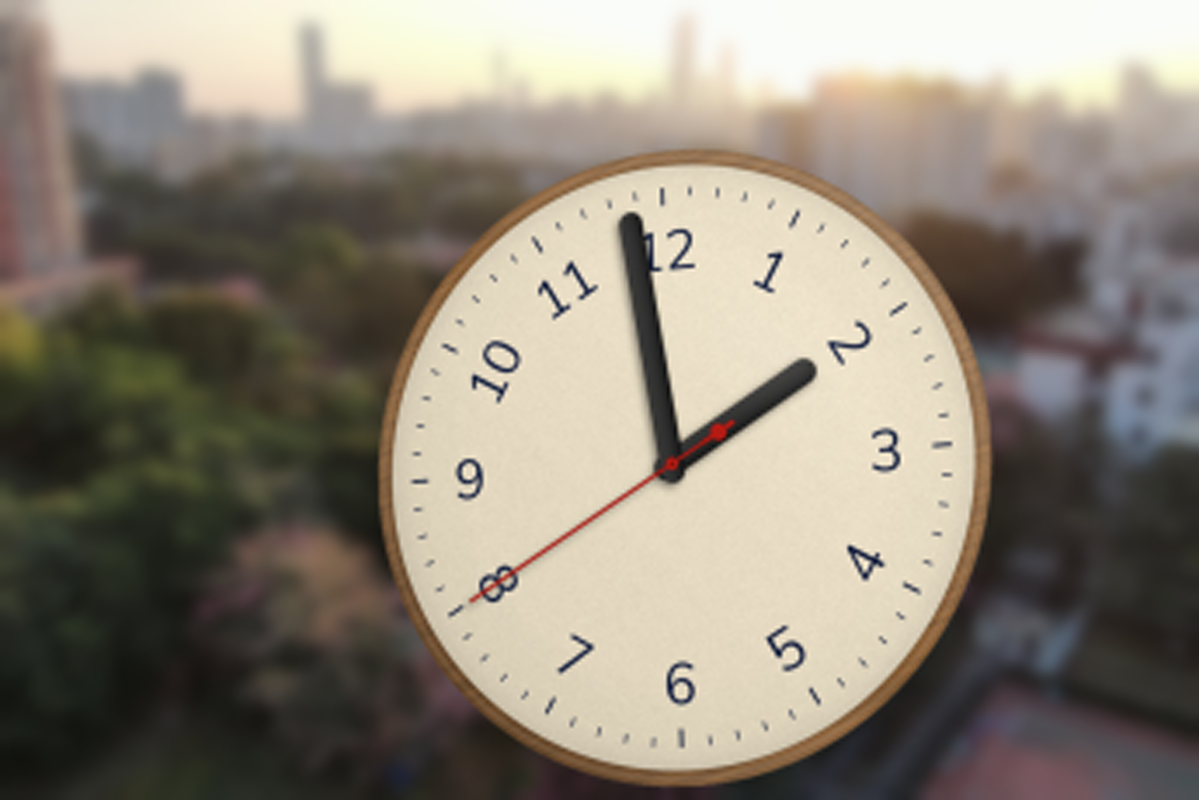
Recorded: 1h58m40s
